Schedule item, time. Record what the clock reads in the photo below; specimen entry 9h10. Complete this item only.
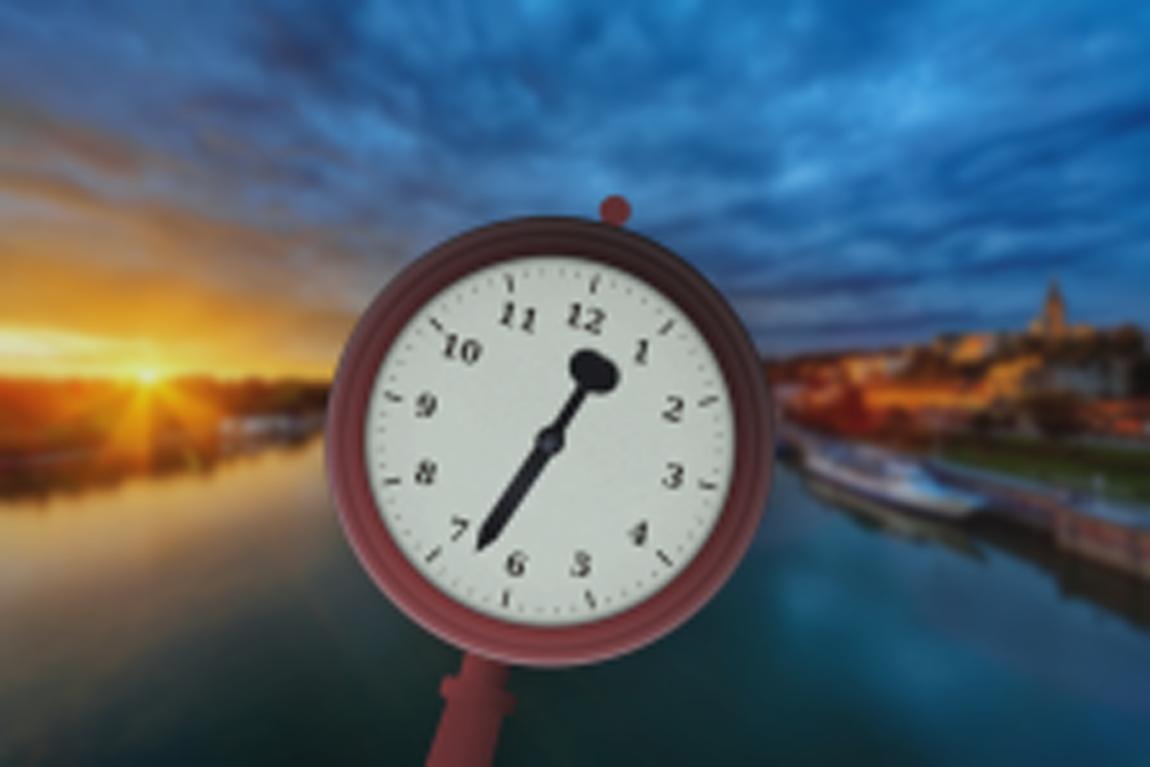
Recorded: 12h33
